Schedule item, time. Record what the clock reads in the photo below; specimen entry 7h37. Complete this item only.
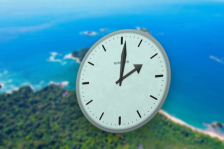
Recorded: 2h01
